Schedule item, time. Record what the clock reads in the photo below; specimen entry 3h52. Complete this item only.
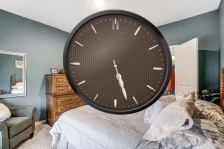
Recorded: 5h27
